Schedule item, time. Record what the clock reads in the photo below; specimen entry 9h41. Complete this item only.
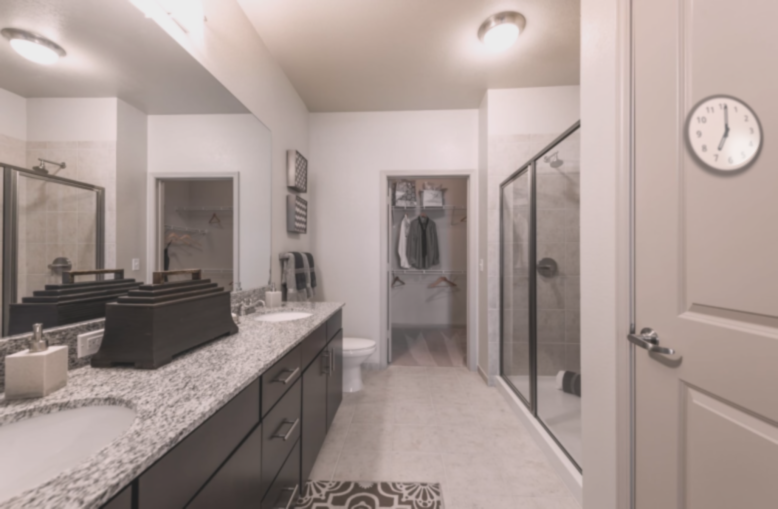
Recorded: 7h01
